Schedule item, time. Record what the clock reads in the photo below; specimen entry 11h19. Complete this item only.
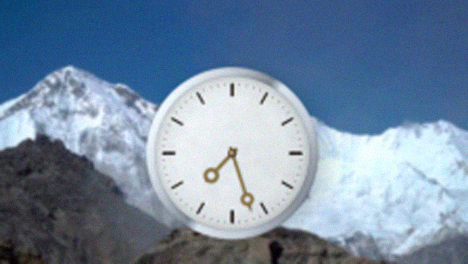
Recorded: 7h27
